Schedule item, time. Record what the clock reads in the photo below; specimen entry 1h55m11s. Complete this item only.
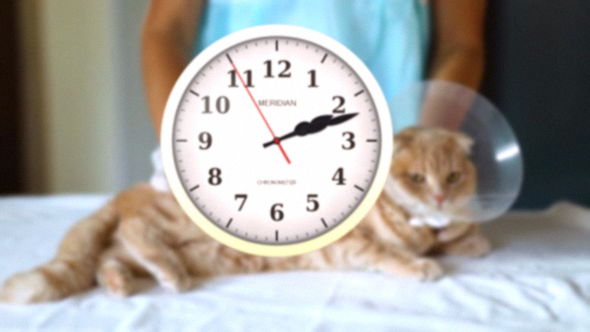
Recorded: 2h11m55s
